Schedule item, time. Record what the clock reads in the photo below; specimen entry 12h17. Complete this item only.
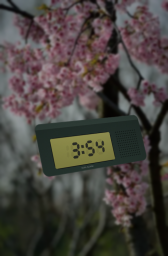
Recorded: 3h54
